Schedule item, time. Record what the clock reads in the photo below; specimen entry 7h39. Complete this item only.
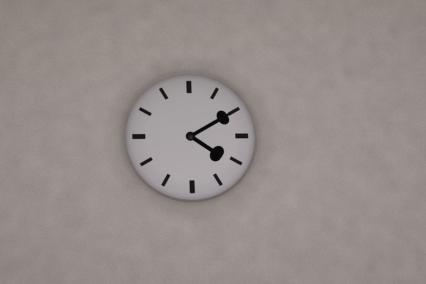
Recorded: 4h10
